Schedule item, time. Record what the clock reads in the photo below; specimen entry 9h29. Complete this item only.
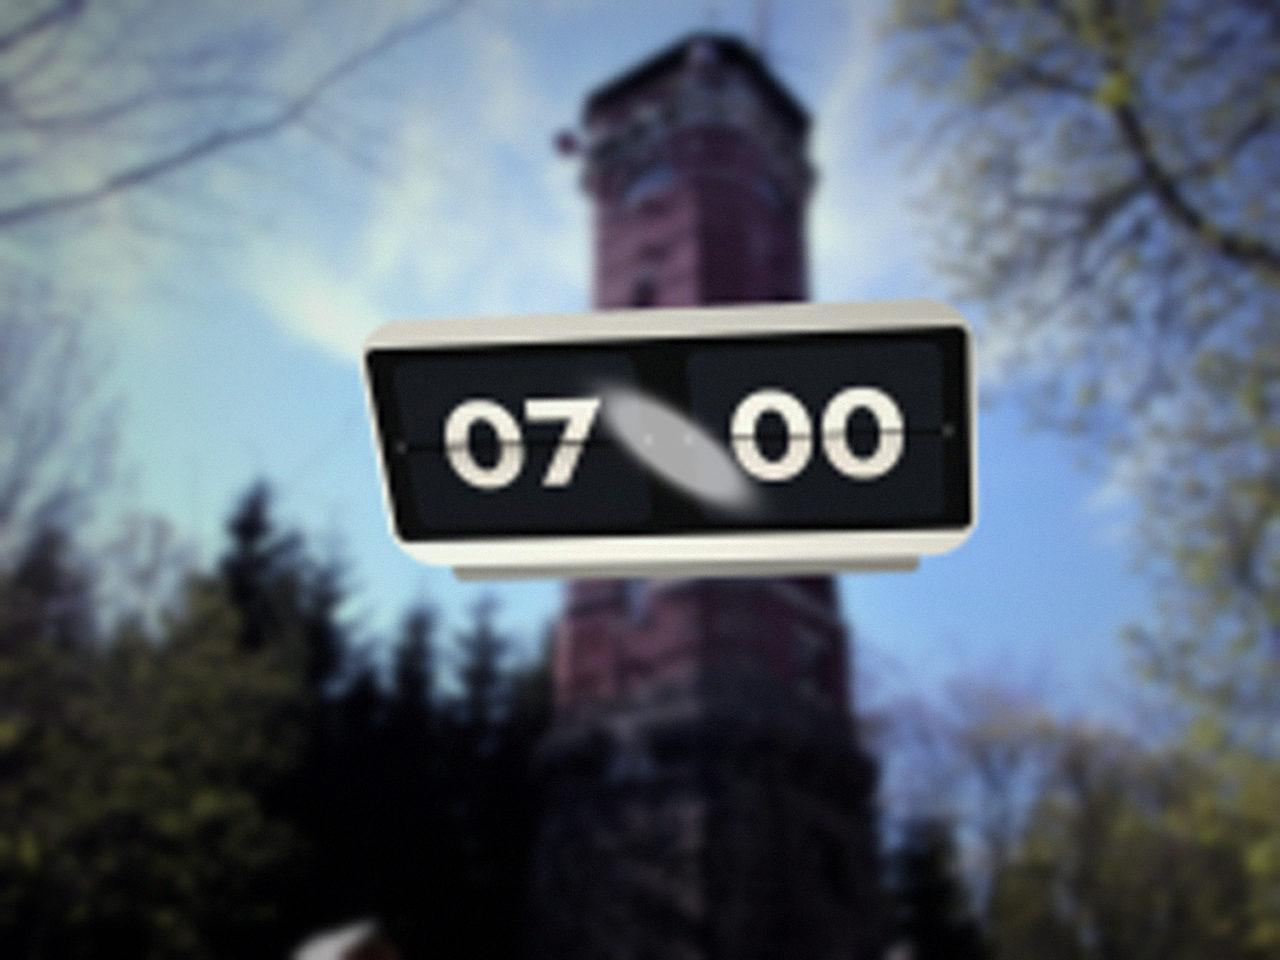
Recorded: 7h00
